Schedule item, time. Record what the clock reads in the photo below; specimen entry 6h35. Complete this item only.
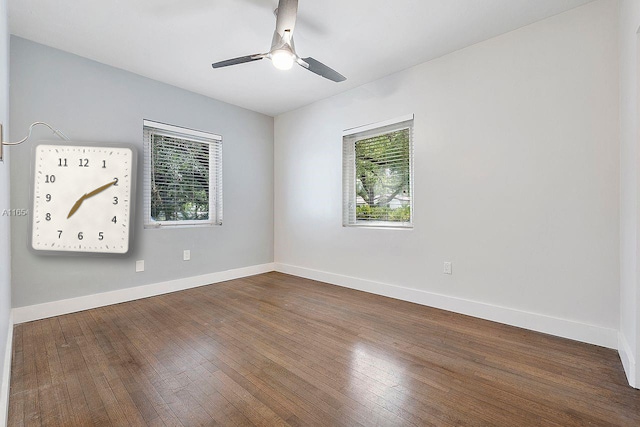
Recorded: 7h10
